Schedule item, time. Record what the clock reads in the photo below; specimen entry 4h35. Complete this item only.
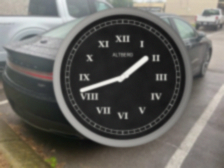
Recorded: 1h42
